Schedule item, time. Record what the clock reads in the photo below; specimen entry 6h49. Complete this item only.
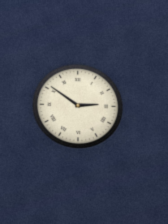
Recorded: 2h51
